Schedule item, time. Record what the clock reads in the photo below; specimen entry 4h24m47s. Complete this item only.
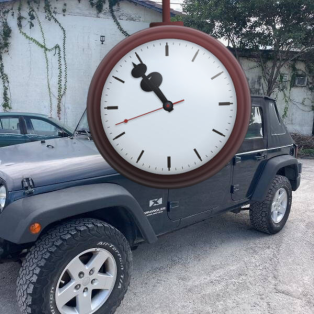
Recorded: 10h53m42s
